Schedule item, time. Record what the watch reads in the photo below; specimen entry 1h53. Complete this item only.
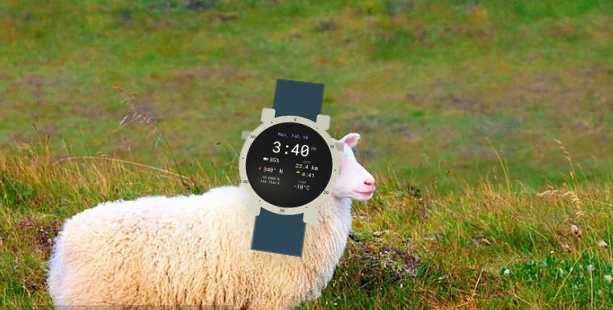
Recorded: 3h40
